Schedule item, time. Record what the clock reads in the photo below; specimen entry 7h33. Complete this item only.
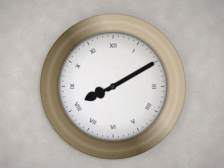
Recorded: 8h10
